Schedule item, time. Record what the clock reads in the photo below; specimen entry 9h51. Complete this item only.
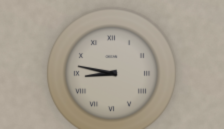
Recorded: 8h47
